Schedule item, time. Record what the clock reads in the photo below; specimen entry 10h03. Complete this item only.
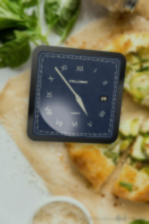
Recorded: 4h53
